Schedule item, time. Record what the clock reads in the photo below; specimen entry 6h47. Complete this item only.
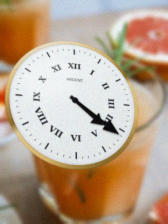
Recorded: 4h21
